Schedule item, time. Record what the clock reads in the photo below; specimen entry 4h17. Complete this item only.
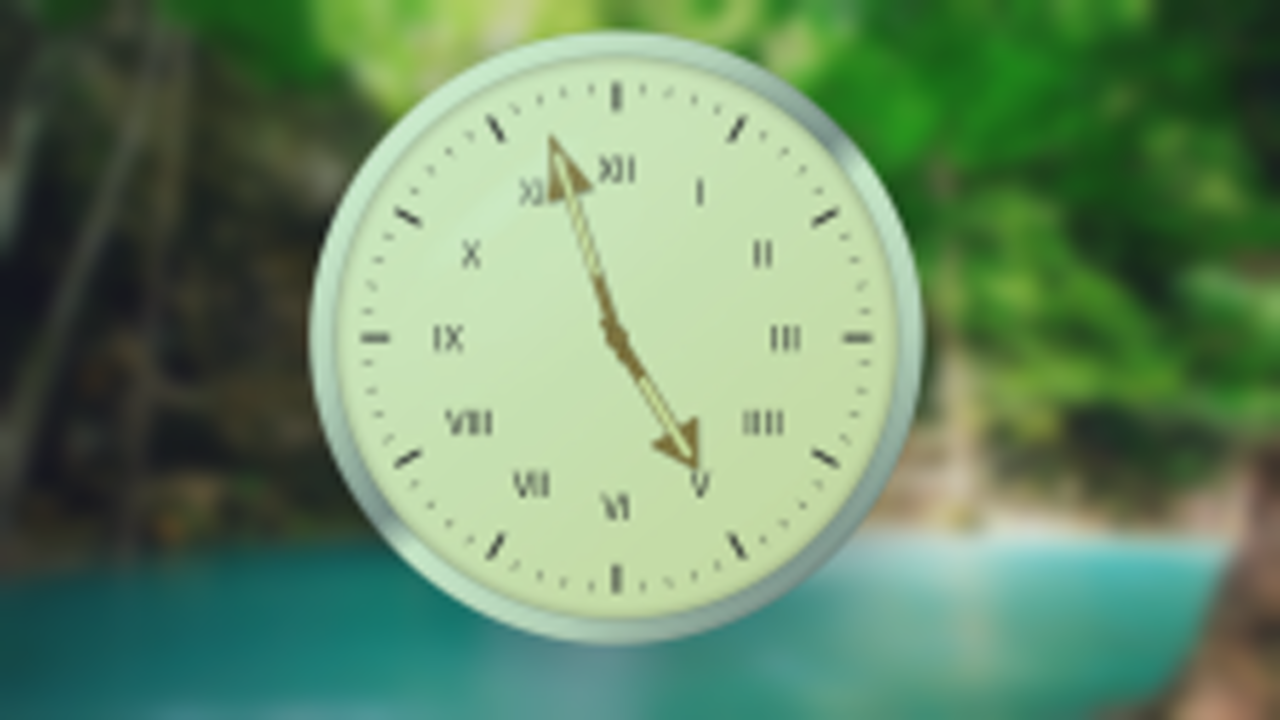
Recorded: 4h57
